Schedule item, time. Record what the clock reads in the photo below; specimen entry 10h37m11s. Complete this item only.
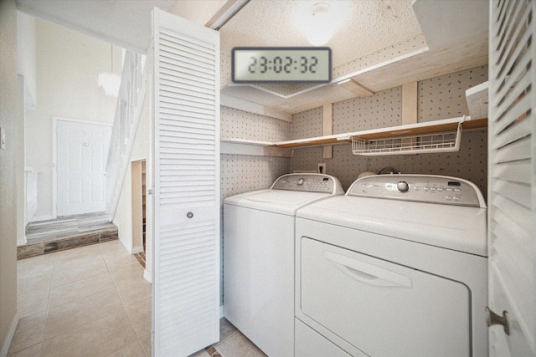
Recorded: 23h02m32s
